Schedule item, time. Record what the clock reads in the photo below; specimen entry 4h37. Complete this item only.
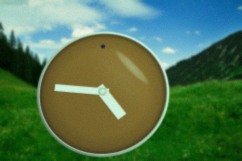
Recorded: 4h46
